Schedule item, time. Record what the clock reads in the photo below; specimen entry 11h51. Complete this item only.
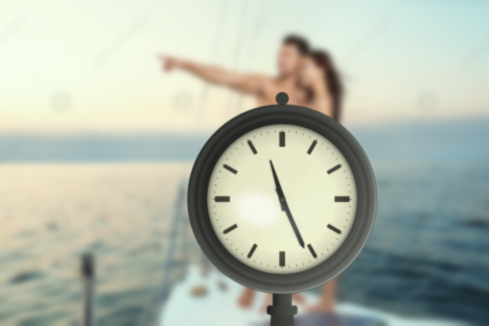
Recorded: 11h26
